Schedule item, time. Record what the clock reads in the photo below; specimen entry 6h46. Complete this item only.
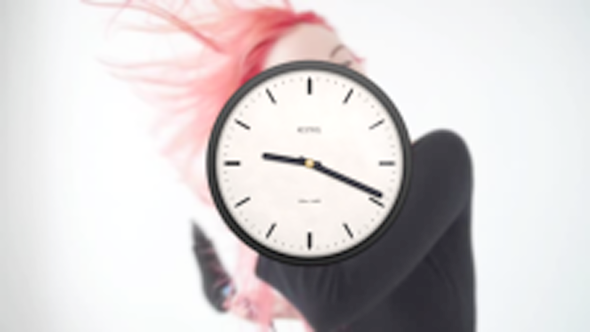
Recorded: 9h19
